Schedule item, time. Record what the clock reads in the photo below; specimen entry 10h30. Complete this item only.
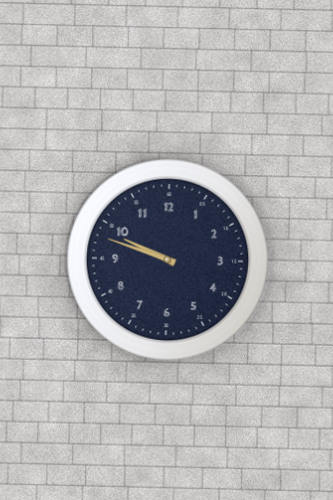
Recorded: 9h48
